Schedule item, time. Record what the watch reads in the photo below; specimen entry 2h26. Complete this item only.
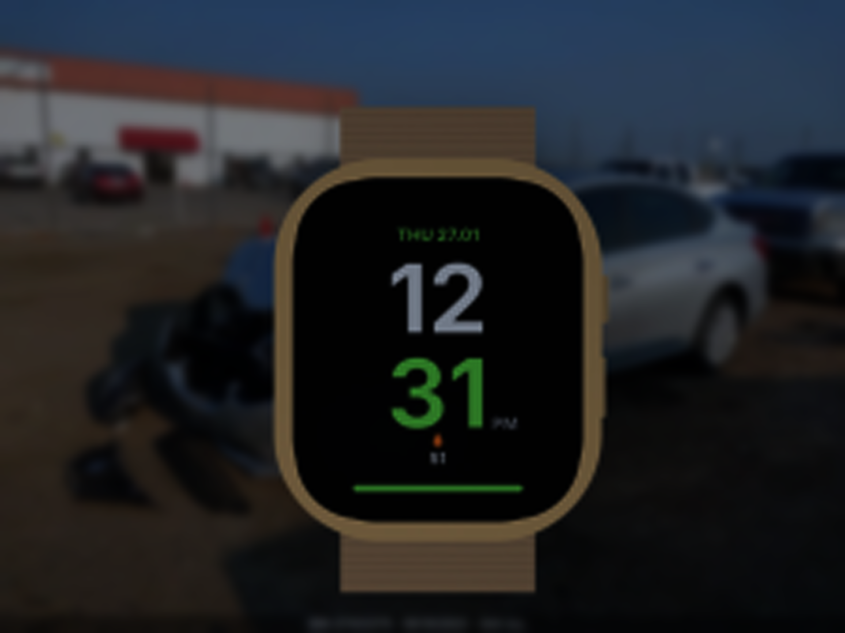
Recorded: 12h31
